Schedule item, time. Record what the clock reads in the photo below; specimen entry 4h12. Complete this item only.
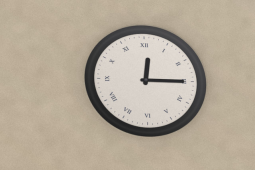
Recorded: 12h15
